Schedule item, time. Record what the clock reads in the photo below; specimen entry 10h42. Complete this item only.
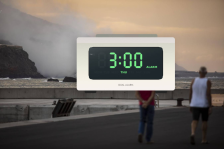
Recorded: 3h00
